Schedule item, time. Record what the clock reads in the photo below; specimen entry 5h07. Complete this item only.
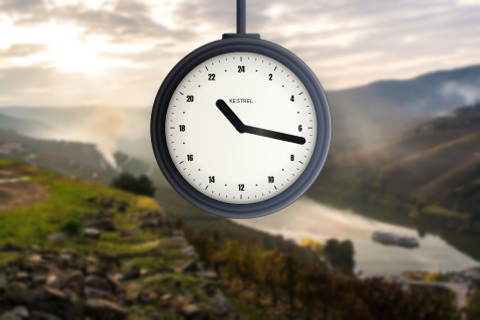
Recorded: 21h17
